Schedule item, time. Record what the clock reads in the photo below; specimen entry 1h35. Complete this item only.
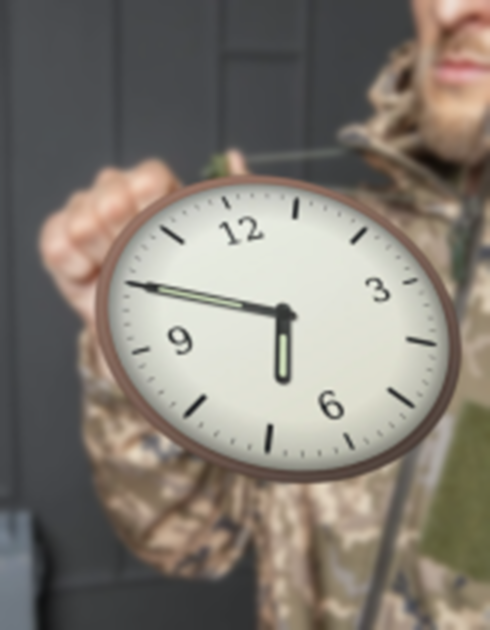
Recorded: 6h50
